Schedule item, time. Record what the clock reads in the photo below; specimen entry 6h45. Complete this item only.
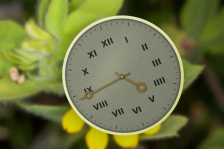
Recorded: 4h44
